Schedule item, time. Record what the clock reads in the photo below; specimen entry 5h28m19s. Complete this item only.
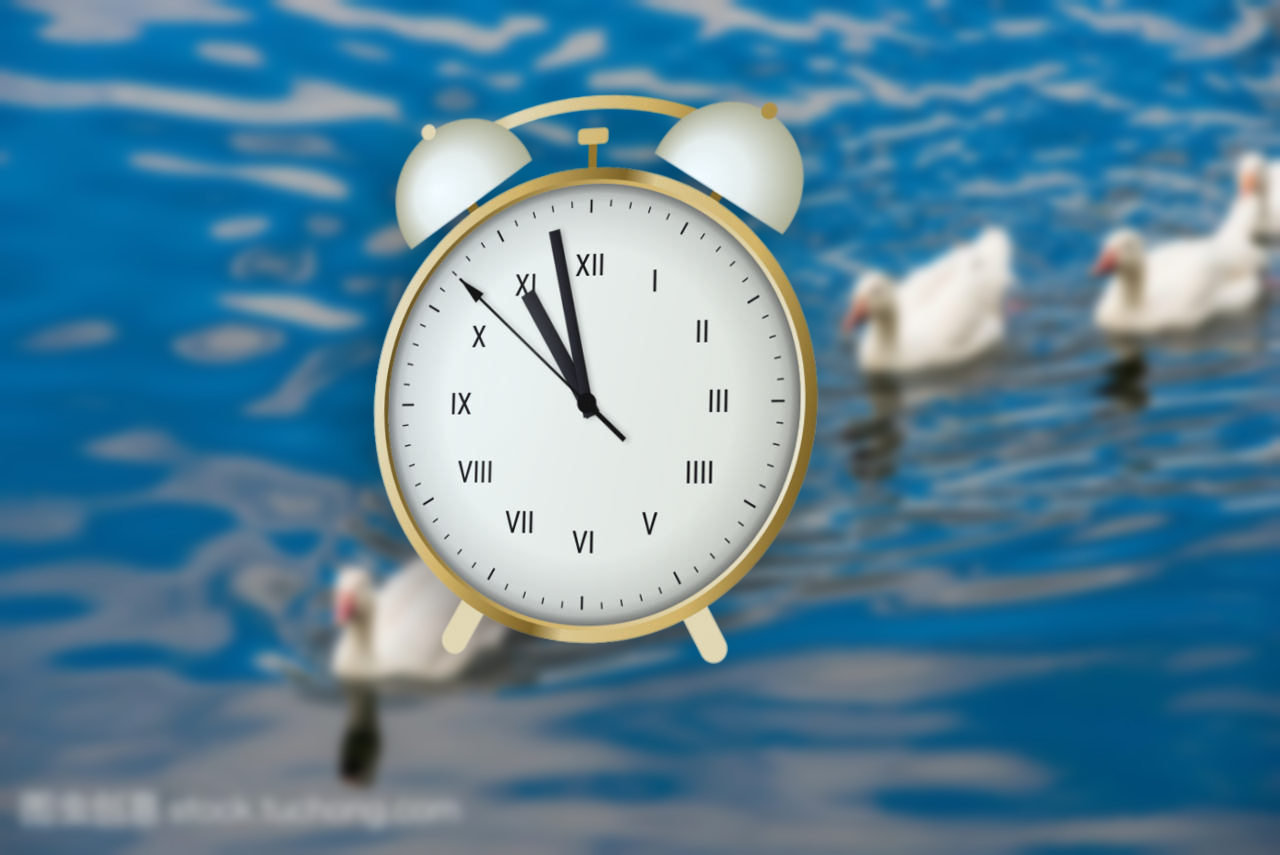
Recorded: 10h57m52s
